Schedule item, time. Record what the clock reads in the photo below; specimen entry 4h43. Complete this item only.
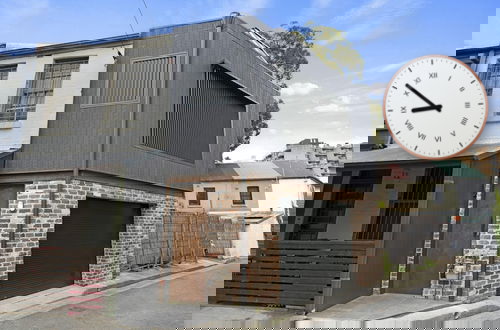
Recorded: 8h52
